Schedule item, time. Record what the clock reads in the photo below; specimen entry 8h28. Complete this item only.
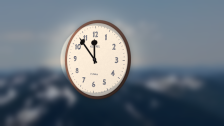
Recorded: 11h53
